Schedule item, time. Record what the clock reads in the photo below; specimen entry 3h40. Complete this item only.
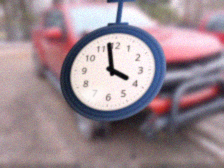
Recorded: 3h58
